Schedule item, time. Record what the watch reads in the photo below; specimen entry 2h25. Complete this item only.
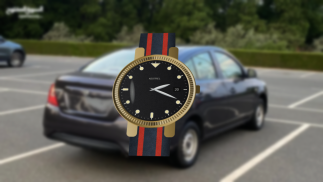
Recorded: 2h19
